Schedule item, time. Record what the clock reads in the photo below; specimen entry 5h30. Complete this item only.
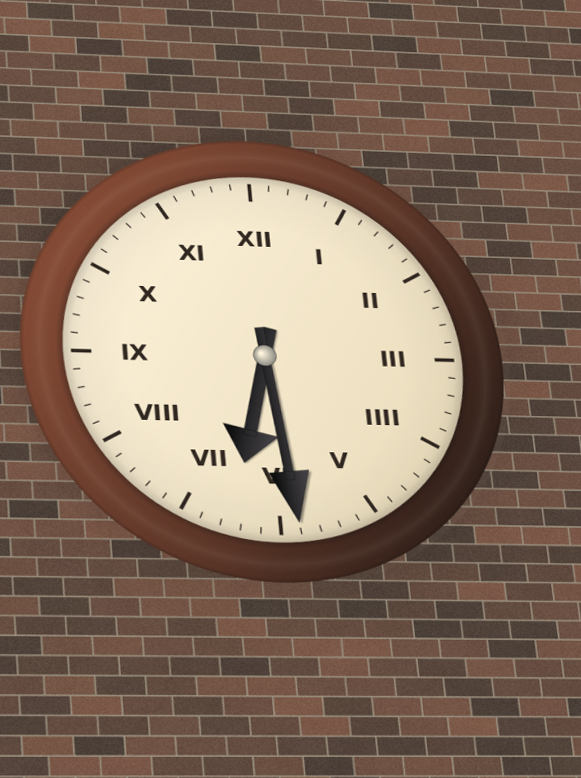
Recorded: 6h29
